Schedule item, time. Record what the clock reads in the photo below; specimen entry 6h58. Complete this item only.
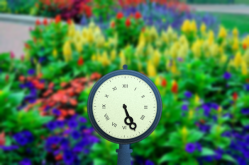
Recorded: 5h26
